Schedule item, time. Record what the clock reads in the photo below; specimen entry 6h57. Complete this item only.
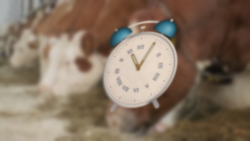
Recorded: 11h05
